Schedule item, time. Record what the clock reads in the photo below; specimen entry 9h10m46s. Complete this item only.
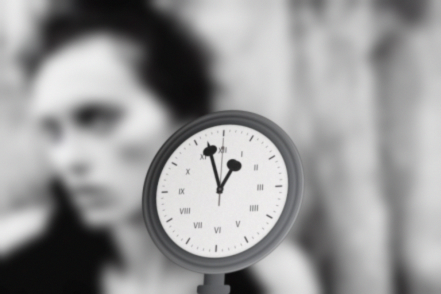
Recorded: 12h57m00s
